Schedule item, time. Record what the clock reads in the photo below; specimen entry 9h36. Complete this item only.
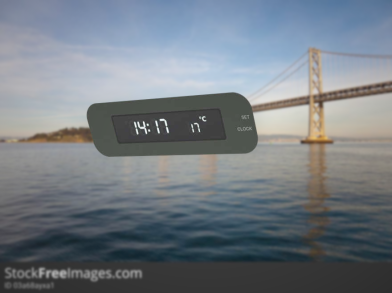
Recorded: 14h17
